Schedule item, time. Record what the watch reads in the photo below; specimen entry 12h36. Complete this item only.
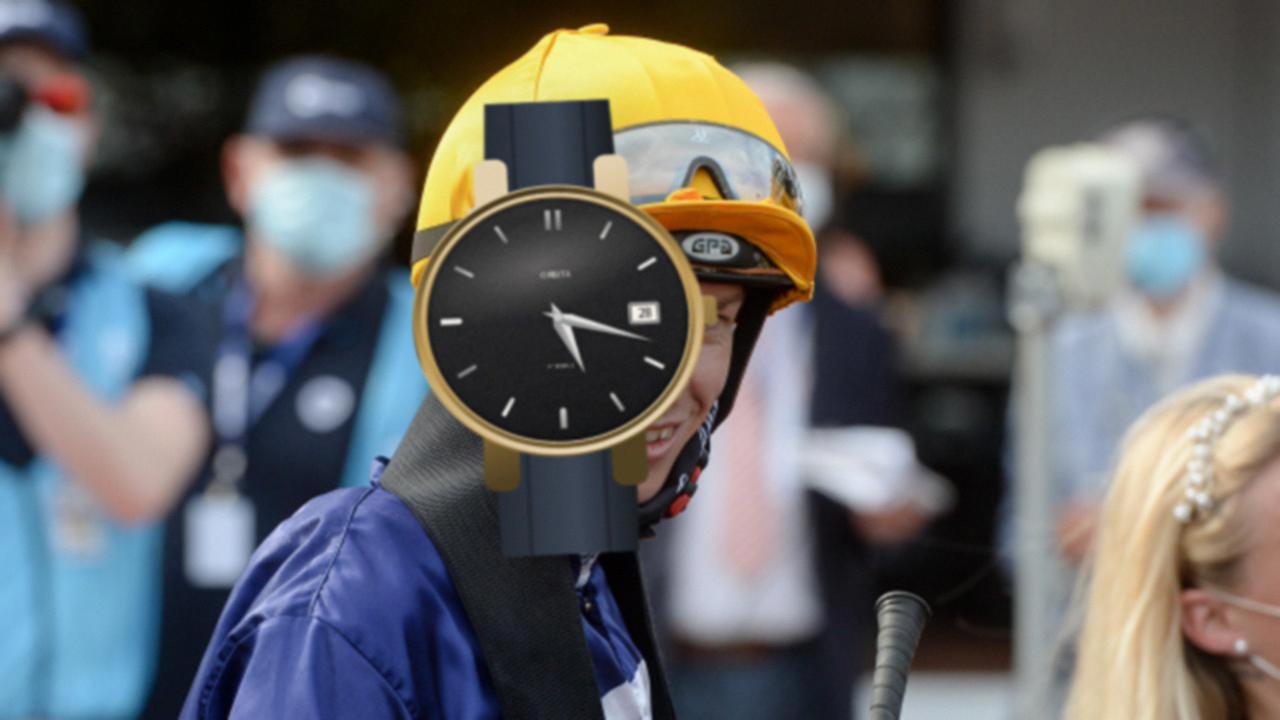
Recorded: 5h18
